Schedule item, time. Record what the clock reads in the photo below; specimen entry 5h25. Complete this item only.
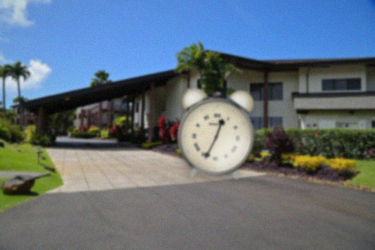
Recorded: 12h34
